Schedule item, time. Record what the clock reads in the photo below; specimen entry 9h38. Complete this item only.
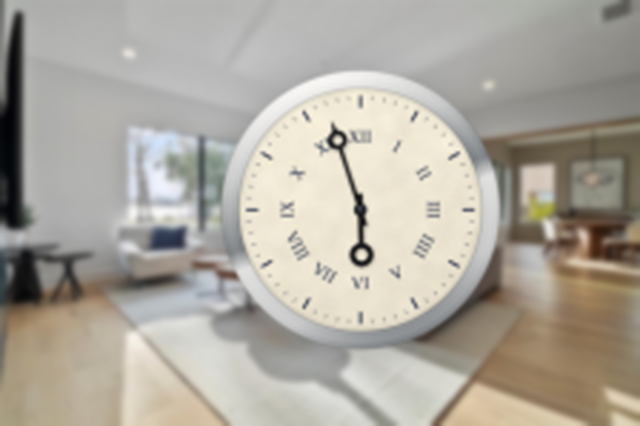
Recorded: 5h57
